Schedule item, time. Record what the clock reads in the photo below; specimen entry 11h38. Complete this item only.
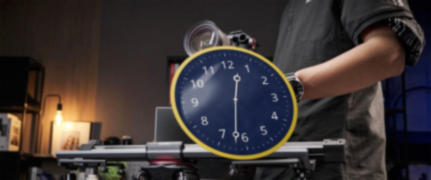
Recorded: 12h32
